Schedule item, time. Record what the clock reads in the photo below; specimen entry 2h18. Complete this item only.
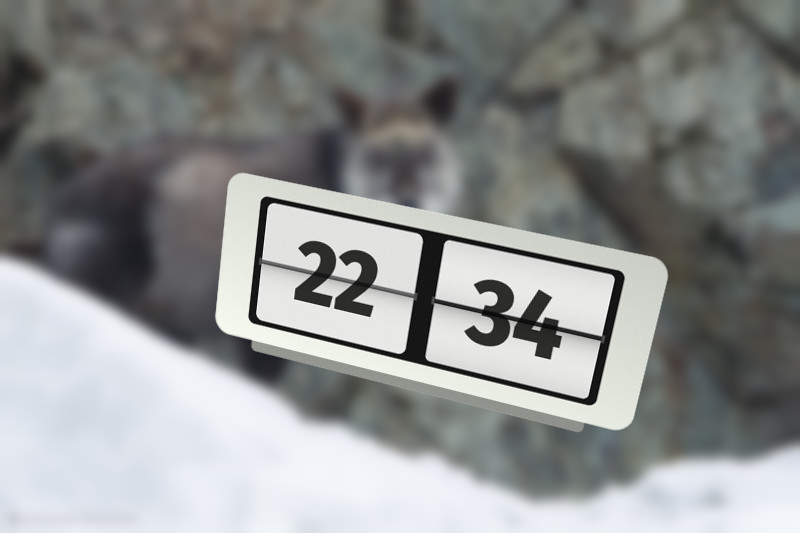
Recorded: 22h34
